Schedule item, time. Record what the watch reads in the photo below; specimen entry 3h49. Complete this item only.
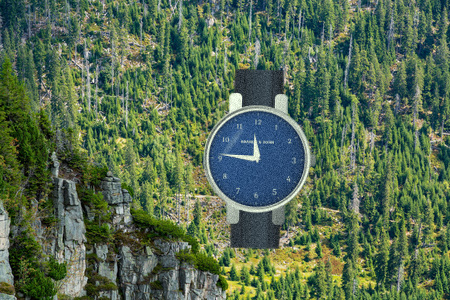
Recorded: 11h46
